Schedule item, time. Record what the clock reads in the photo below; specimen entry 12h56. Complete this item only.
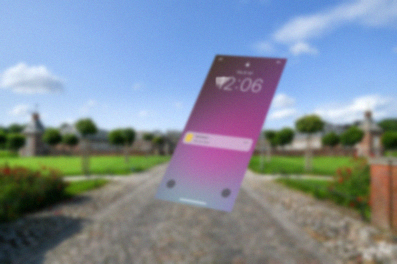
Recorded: 12h06
